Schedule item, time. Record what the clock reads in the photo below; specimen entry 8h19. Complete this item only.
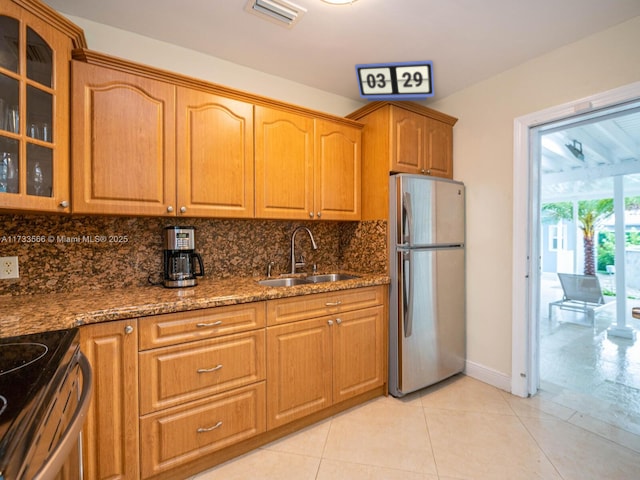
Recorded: 3h29
